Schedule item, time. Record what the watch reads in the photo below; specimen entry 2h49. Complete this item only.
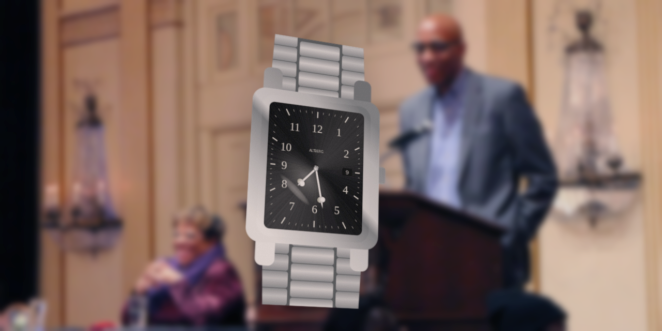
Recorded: 7h28
